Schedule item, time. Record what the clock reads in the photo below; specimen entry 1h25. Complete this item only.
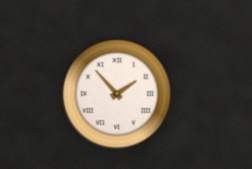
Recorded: 1h53
